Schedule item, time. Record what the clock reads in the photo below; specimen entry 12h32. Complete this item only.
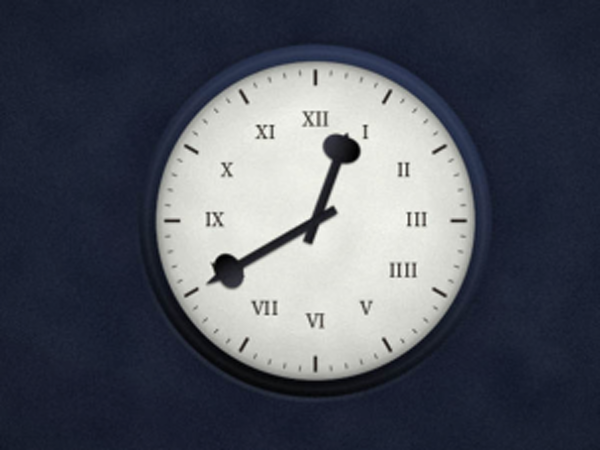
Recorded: 12h40
